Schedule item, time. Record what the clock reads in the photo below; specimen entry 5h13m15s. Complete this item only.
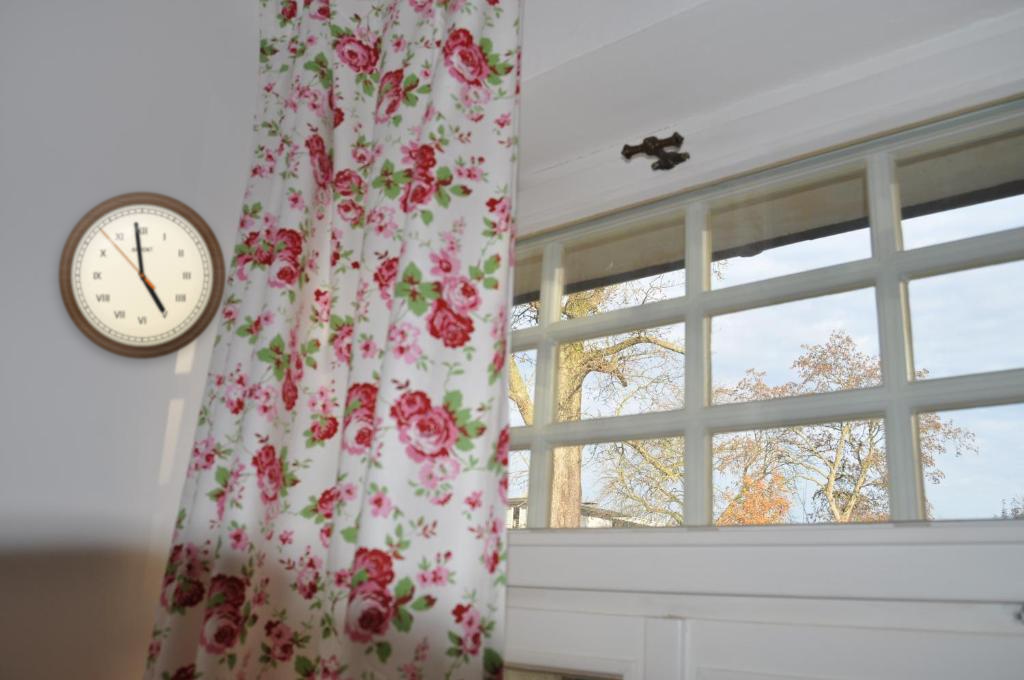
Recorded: 4h58m53s
